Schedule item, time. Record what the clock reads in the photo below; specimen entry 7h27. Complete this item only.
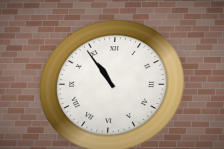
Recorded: 10h54
